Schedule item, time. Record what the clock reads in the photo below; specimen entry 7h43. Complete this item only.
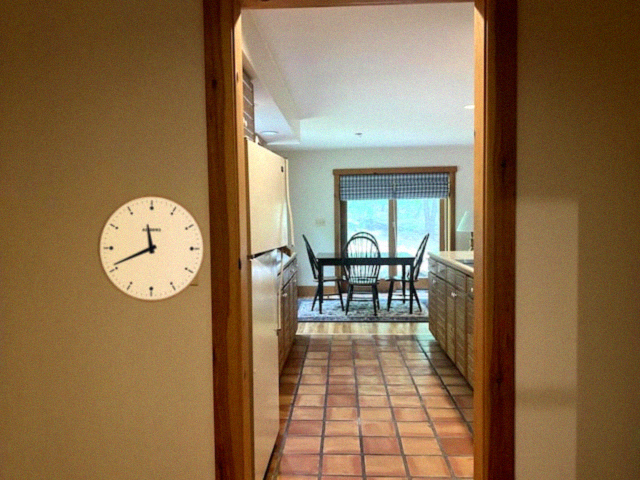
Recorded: 11h41
